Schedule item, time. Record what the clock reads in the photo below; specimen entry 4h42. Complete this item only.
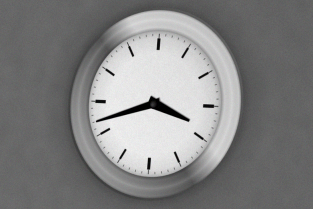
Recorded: 3h42
